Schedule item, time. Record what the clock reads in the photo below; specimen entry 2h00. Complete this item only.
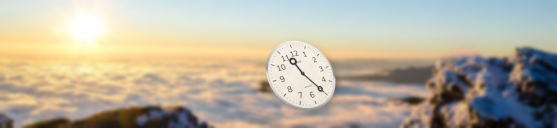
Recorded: 11h25
